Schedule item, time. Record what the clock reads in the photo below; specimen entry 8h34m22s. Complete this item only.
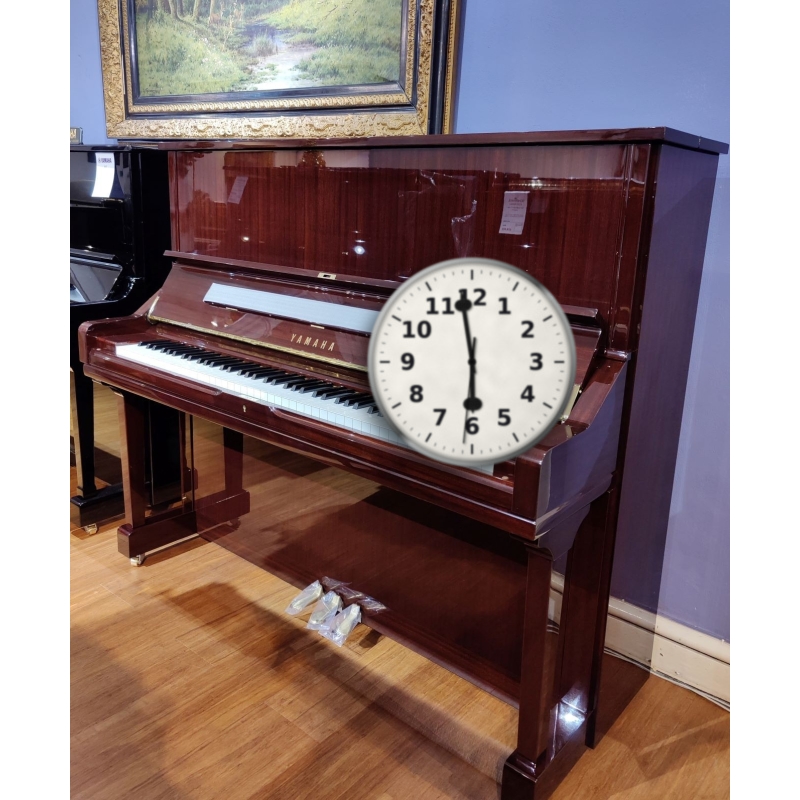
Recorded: 5h58m31s
